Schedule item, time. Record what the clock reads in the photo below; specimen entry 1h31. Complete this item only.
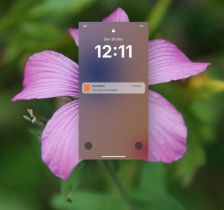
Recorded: 12h11
